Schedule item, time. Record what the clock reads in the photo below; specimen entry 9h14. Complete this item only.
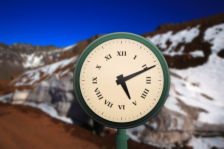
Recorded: 5h11
